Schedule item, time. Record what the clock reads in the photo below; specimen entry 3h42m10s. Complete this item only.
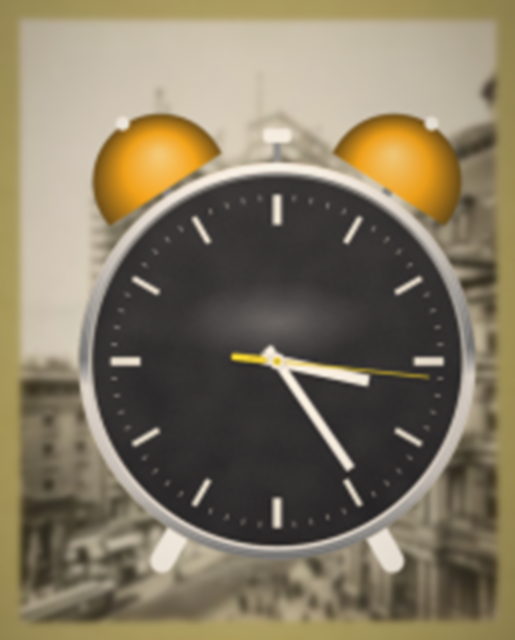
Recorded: 3h24m16s
